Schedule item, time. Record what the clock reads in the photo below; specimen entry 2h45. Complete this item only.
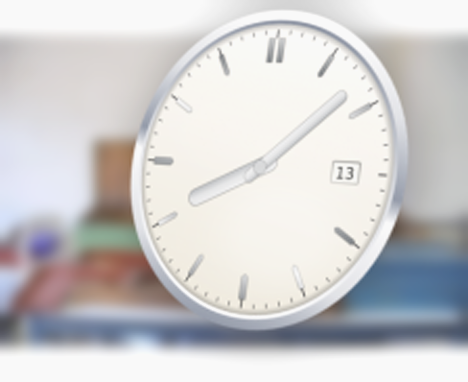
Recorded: 8h08
